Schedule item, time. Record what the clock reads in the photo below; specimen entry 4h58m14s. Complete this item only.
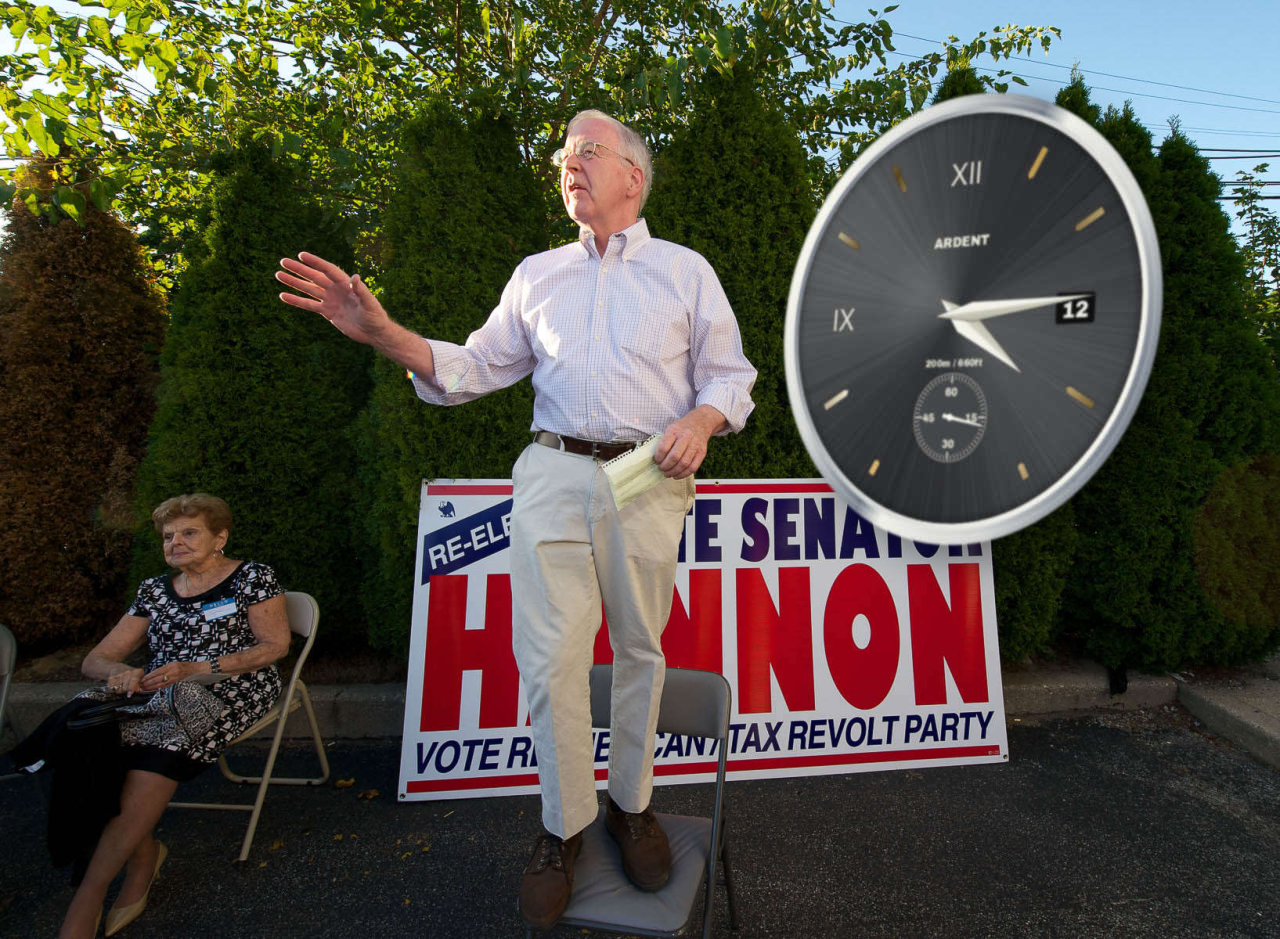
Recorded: 4h14m17s
